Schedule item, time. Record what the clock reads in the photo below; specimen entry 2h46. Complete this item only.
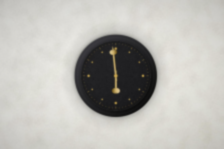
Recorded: 5h59
